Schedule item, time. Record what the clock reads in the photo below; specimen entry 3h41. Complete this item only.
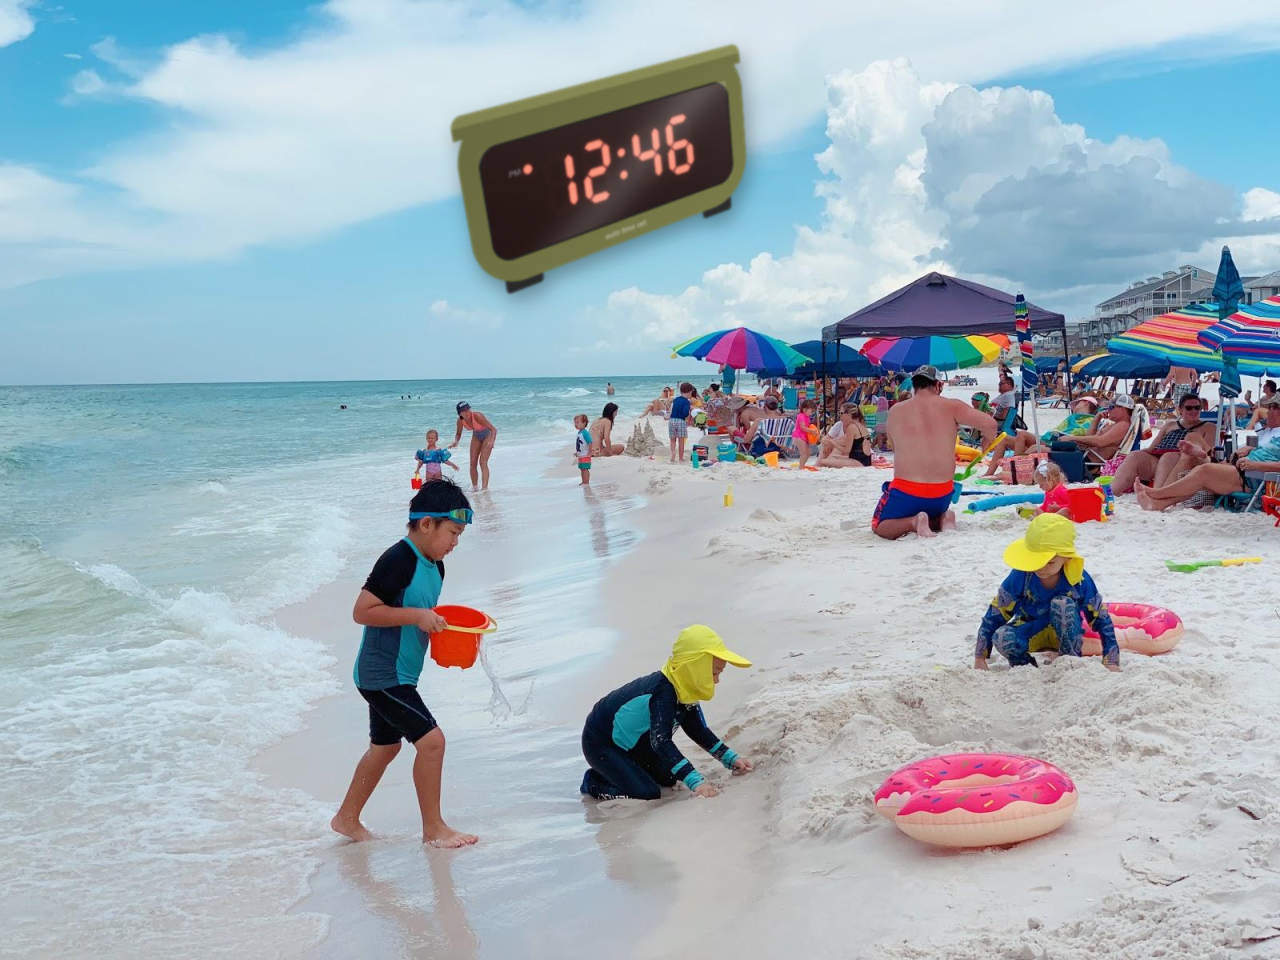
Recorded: 12h46
